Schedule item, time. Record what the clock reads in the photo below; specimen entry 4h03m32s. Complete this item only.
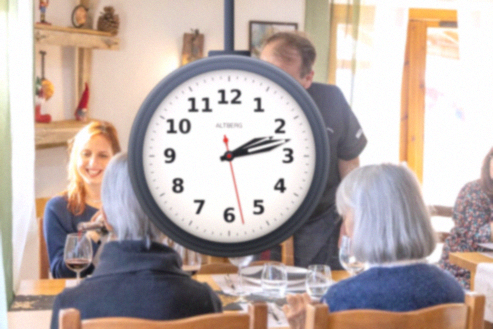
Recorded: 2h12m28s
